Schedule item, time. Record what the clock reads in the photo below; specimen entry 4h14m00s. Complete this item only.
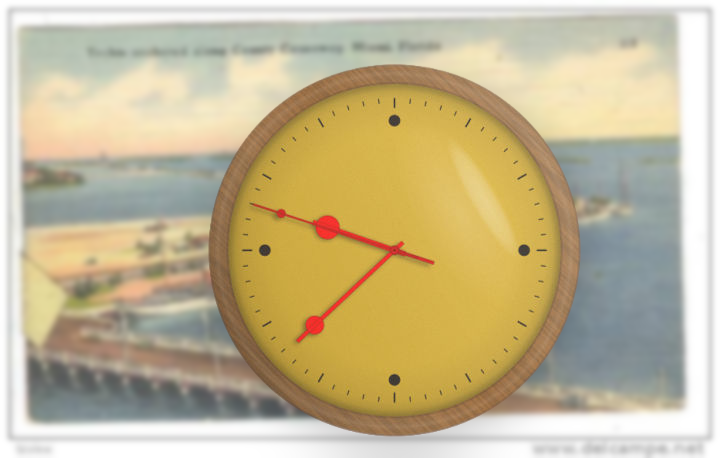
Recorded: 9h37m48s
